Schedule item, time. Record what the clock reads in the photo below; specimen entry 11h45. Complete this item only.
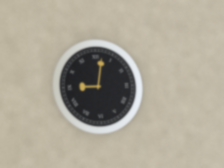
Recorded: 9h02
